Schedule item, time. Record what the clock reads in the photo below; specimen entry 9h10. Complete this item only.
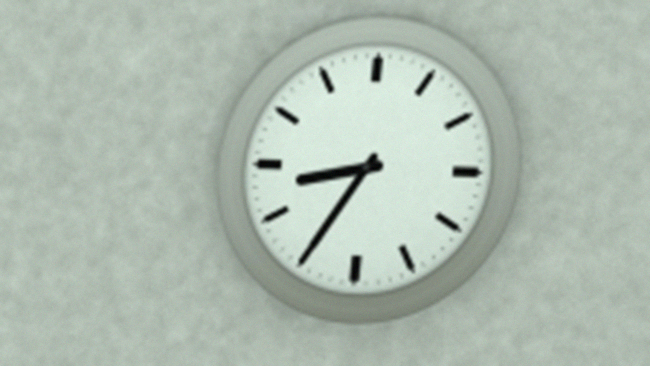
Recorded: 8h35
